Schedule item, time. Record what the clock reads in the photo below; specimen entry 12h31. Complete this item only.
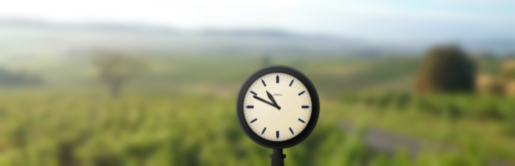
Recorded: 10h49
